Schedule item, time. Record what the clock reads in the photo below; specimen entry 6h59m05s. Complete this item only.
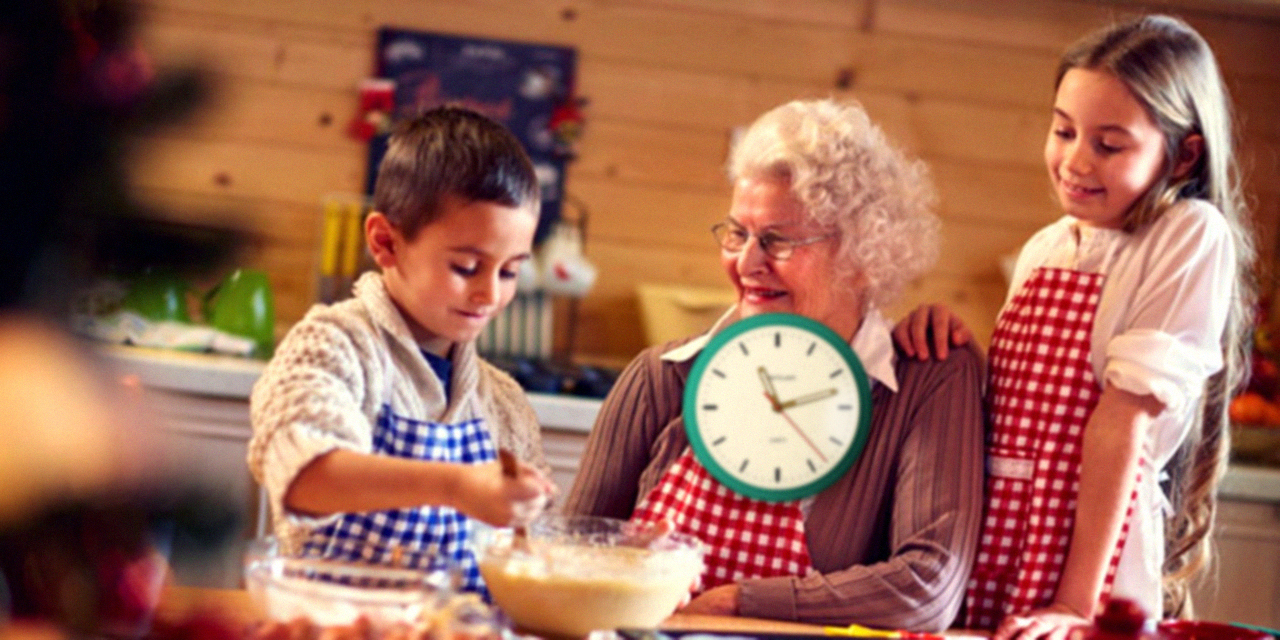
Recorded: 11h12m23s
